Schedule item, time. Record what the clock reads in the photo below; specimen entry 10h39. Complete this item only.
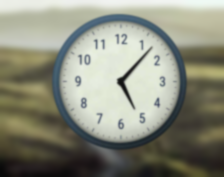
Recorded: 5h07
